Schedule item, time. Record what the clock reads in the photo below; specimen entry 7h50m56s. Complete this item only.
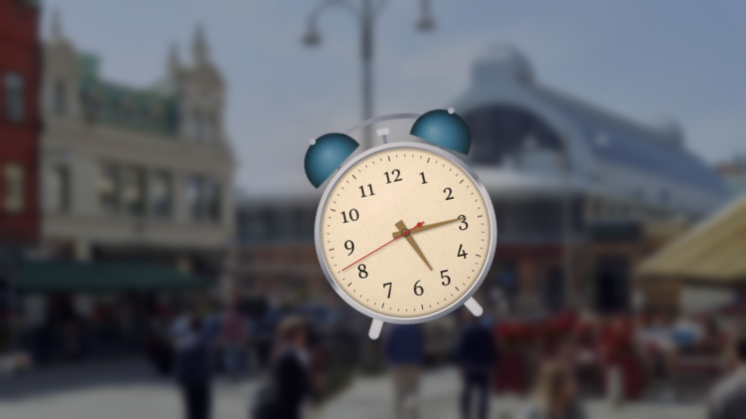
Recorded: 5h14m42s
